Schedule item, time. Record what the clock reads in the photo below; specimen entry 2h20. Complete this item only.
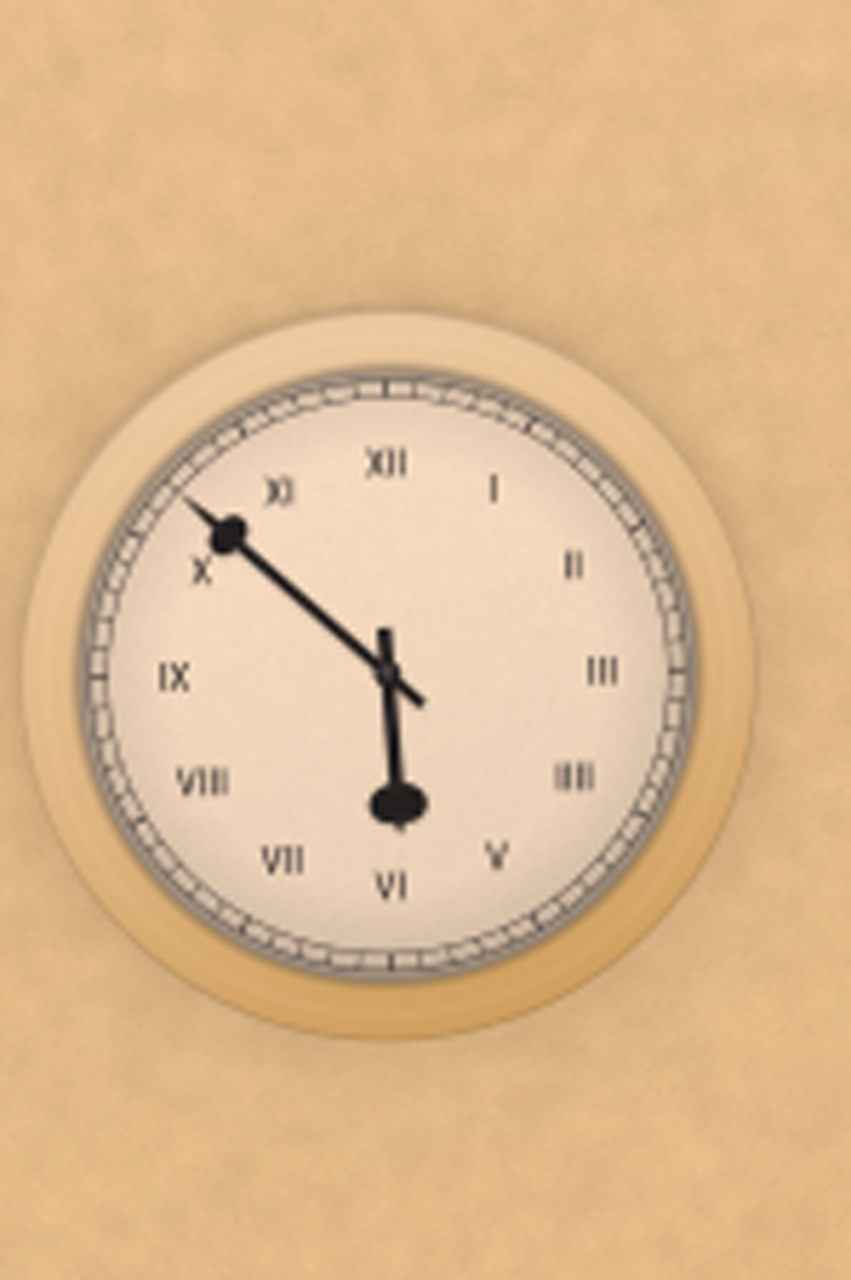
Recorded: 5h52
